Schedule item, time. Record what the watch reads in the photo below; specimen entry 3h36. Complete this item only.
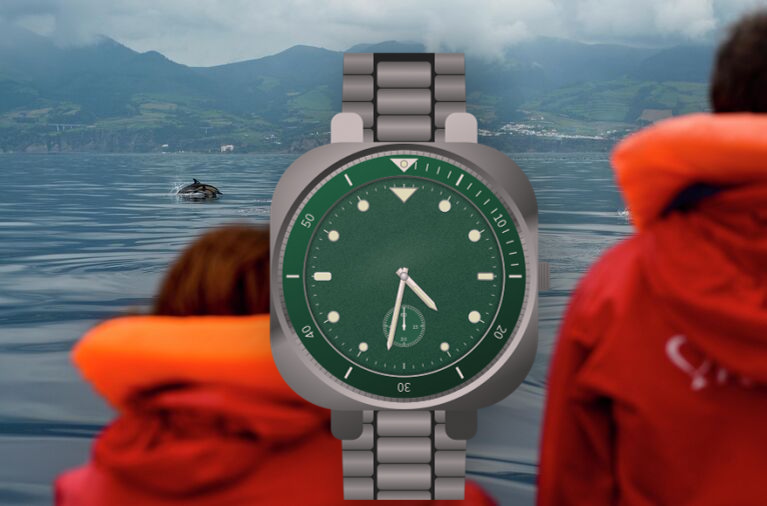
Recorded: 4h32
